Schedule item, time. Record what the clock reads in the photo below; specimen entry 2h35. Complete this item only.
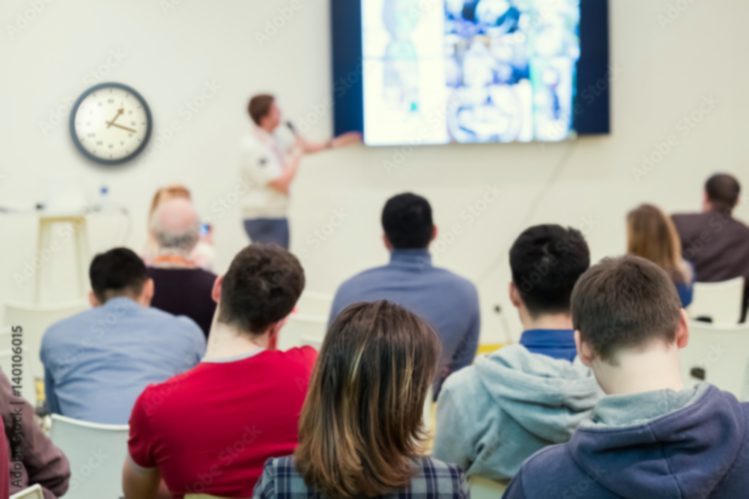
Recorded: 1h18
